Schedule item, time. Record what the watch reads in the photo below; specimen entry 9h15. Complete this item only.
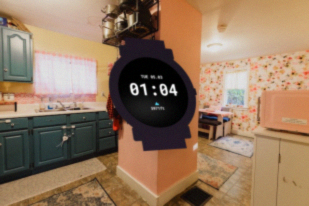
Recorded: 1h04
